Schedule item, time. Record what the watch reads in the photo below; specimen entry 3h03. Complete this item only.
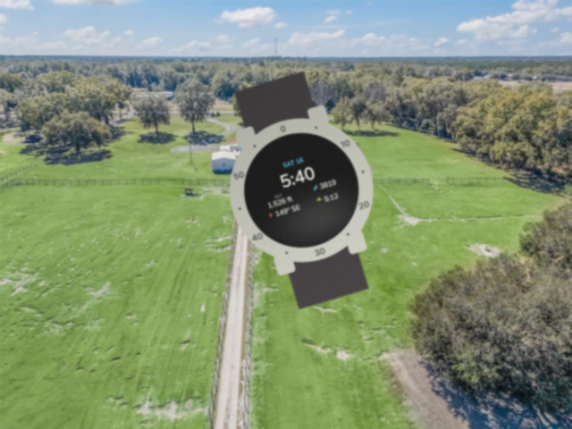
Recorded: 5h40
